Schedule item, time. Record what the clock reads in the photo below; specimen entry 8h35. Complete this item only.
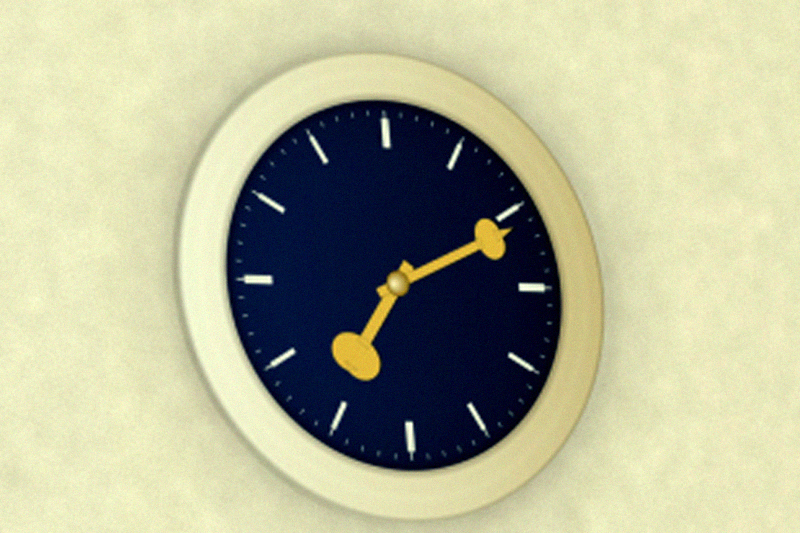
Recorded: 7h11
